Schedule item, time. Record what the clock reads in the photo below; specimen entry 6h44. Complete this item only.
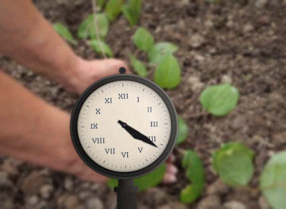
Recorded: 4h21
